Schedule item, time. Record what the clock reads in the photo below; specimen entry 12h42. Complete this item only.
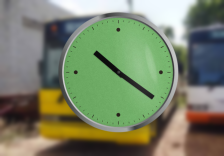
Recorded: 10h21
